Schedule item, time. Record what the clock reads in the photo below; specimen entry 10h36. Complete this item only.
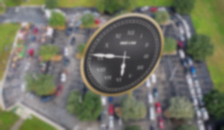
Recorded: 5h46
